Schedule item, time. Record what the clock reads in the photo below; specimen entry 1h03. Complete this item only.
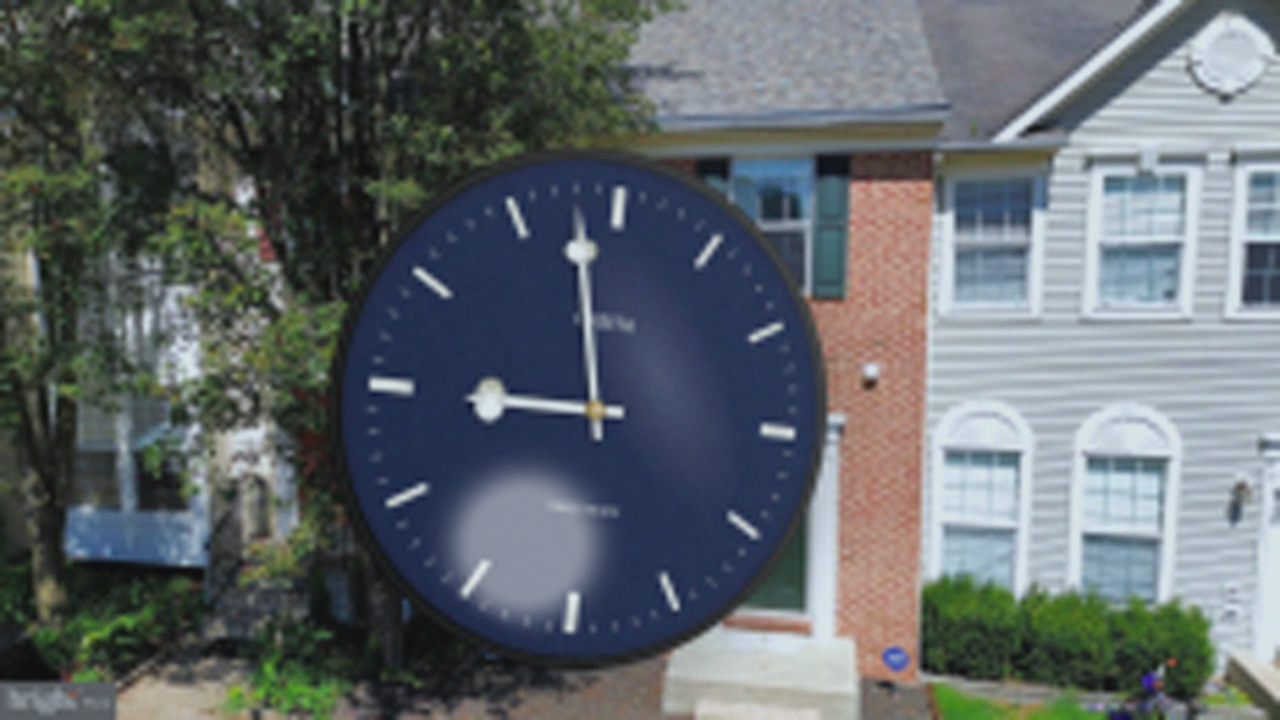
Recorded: 8h58
